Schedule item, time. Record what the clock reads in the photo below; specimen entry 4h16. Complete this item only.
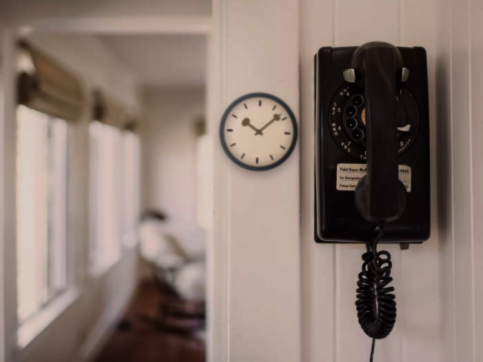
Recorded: 10h08
